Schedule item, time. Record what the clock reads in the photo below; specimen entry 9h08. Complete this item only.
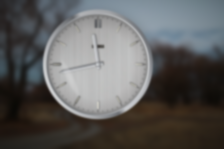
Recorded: 11h43
